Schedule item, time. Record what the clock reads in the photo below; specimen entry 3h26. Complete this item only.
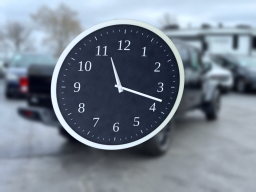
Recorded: 11h18
